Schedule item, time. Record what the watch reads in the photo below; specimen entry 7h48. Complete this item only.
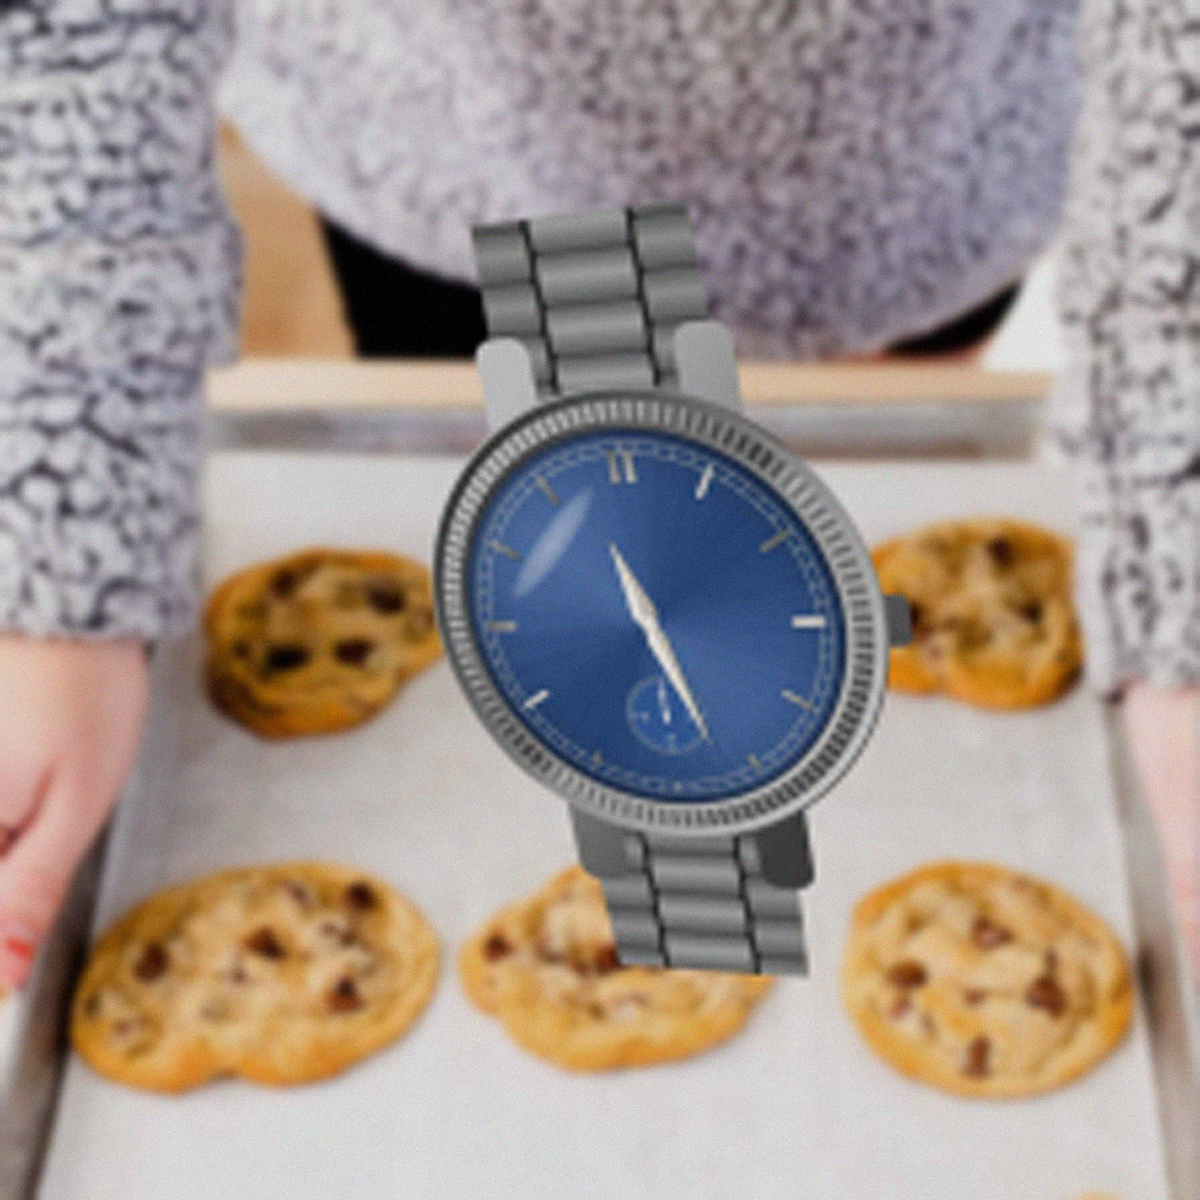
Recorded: 11h27
